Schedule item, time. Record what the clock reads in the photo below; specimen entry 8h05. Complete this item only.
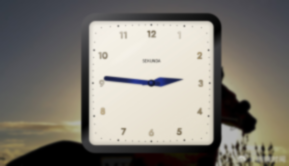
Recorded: 2h46
